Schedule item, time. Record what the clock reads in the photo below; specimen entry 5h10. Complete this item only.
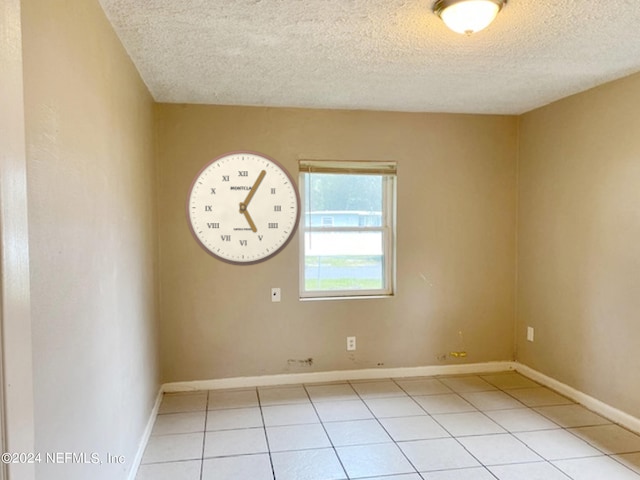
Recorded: 5h05
